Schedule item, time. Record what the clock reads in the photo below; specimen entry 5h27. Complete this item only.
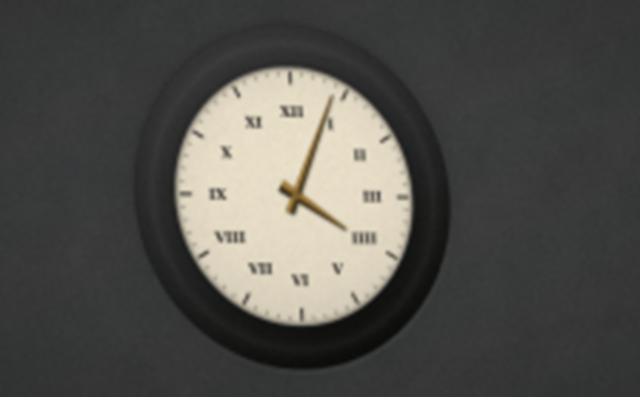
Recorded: 4h04
